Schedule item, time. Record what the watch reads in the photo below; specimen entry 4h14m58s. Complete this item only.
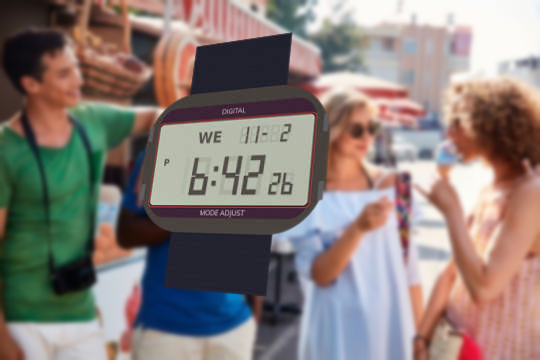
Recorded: 6h42m26s
